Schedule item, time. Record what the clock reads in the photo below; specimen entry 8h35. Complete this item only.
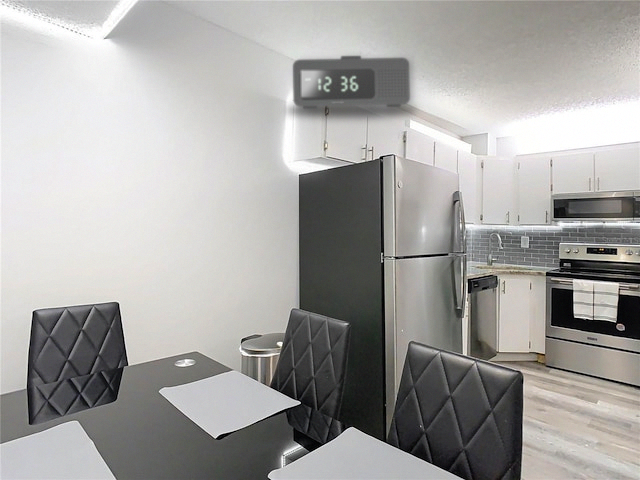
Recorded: 12h36
